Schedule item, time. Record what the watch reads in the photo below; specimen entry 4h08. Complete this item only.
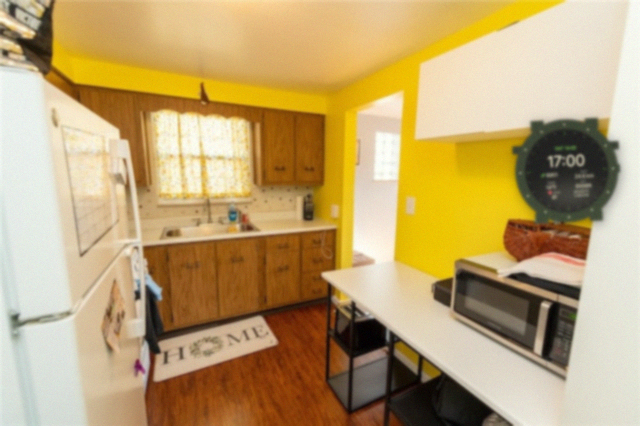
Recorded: 17h00
